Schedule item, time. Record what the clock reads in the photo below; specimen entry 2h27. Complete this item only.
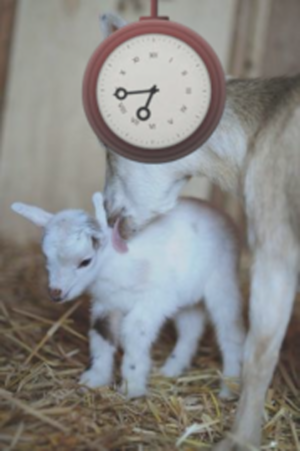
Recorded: 6h44
